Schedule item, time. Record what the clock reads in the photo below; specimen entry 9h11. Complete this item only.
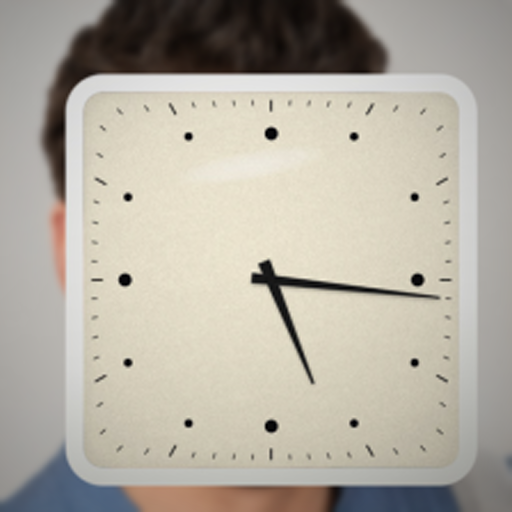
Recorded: 5h16
